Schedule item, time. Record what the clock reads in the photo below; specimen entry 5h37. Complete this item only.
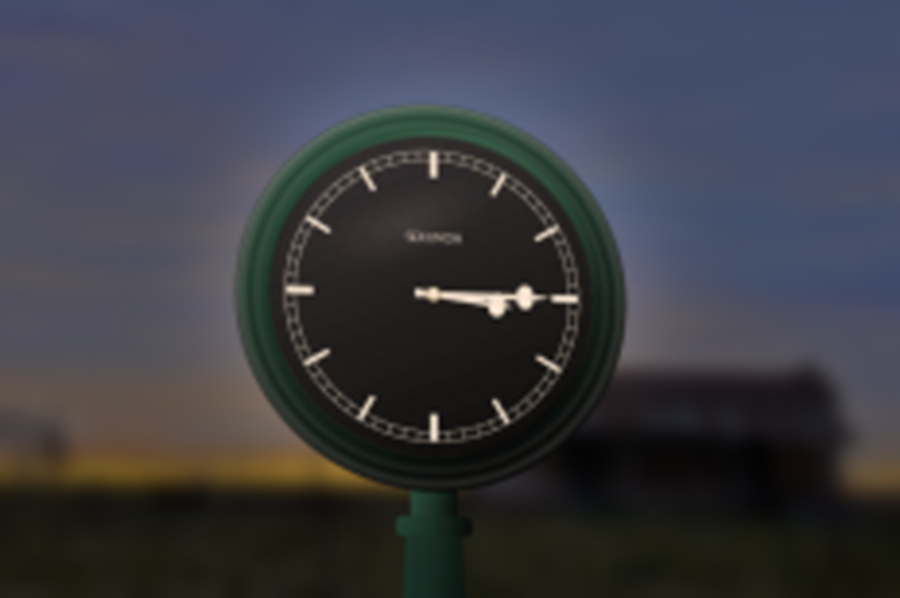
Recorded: 3h15
